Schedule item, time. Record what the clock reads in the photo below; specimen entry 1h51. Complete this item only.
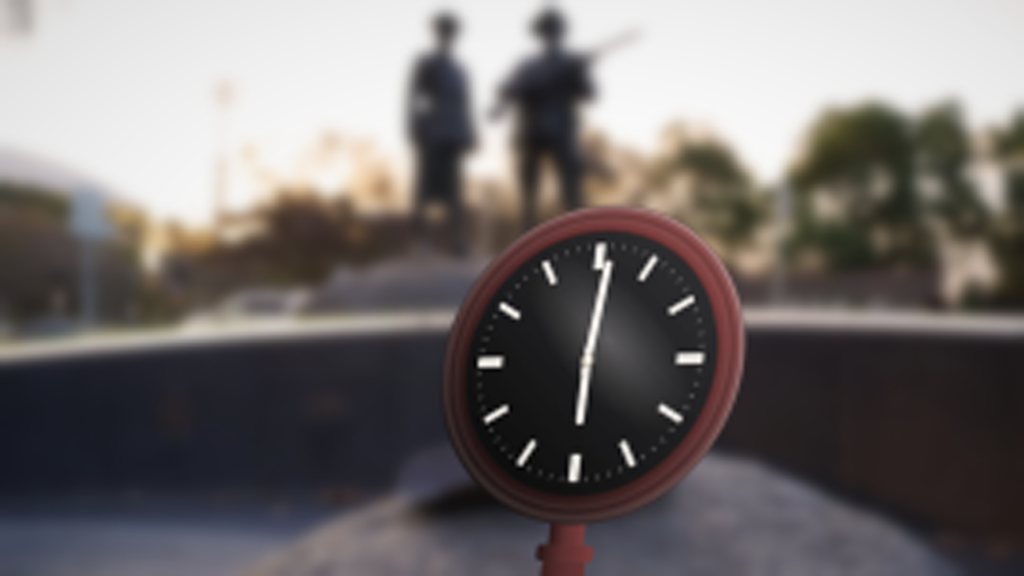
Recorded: 6h01
